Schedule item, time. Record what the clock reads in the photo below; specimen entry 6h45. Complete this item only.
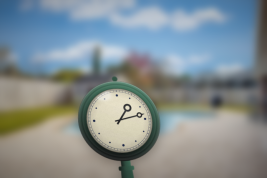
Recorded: 1h13
